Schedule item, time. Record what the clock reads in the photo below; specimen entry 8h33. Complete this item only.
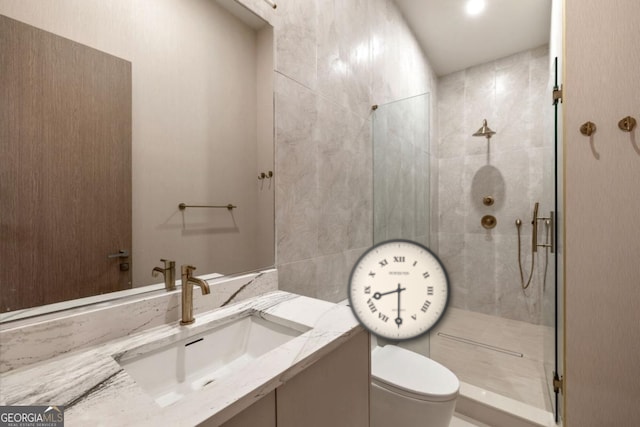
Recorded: 8h30
